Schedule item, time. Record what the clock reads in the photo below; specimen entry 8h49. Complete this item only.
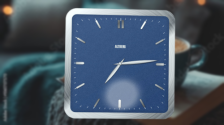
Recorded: 7h14
